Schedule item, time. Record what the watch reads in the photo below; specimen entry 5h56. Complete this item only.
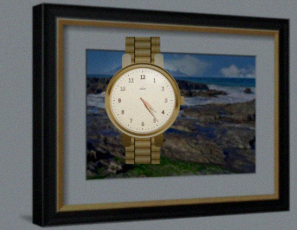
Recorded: 4h24
